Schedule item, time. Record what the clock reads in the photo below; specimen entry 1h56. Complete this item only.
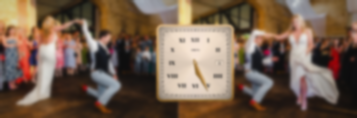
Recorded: 5h26
